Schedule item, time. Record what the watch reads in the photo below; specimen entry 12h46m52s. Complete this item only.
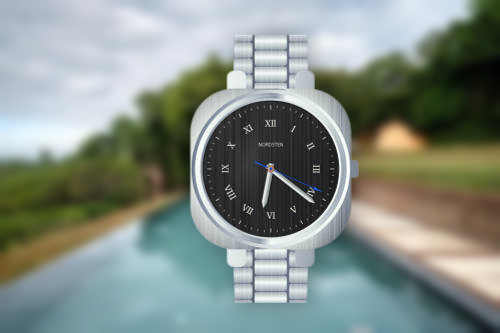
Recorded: 6h21m19s
